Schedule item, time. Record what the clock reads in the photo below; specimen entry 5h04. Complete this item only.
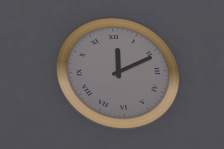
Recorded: 12h11
